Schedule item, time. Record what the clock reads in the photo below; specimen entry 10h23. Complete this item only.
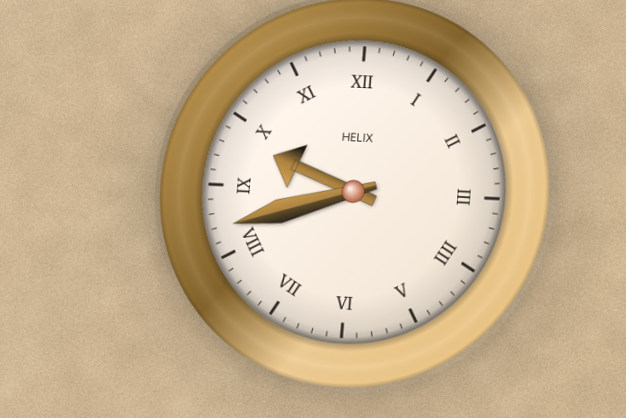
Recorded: 9h42
